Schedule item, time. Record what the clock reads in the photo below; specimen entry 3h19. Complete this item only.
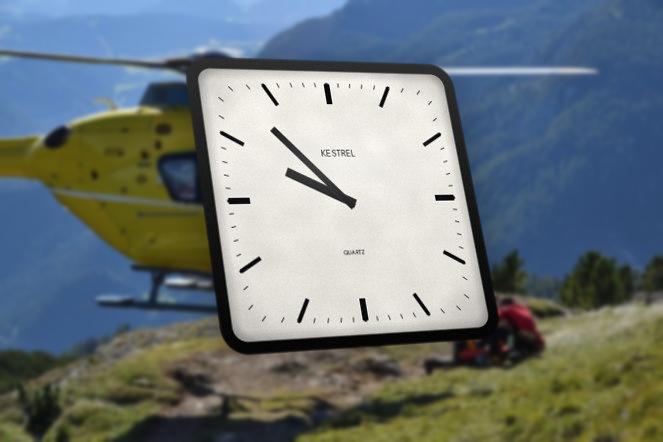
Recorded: 9h53
